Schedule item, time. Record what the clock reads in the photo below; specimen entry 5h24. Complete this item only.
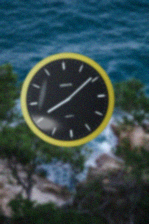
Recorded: 8h09
